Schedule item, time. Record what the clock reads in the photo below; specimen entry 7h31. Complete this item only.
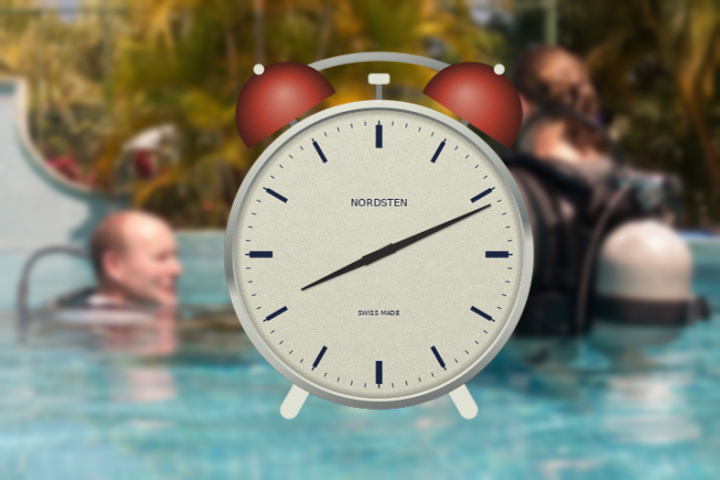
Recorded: 8h11
